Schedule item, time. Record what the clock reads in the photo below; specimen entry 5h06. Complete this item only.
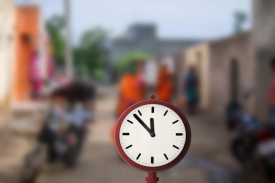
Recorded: 11h53
